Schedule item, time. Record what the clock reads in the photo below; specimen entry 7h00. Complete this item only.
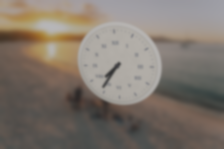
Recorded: 7h36
